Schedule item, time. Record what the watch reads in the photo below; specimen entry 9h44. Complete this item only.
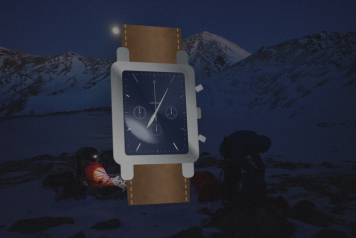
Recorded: 7h05
